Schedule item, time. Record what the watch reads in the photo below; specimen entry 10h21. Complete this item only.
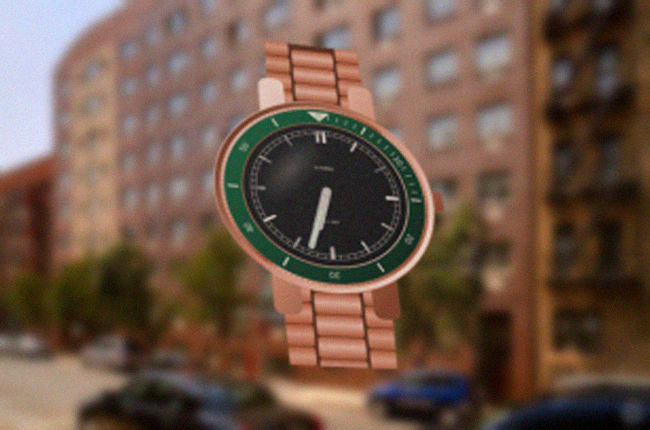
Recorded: 6h33
